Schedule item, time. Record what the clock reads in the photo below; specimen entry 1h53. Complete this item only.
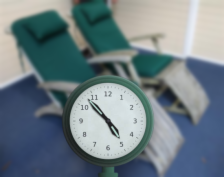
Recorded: 4h53
